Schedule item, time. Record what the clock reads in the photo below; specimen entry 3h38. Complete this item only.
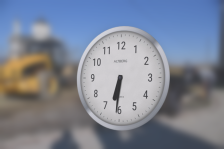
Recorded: 6h31
